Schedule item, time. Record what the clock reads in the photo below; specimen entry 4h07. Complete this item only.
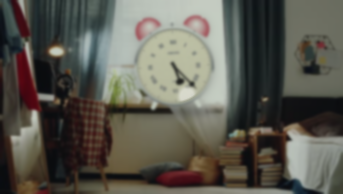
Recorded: 5h23
